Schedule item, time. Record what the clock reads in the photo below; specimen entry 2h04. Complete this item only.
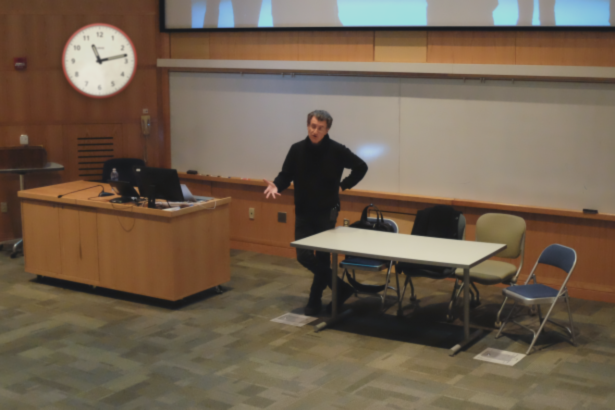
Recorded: 11h13
